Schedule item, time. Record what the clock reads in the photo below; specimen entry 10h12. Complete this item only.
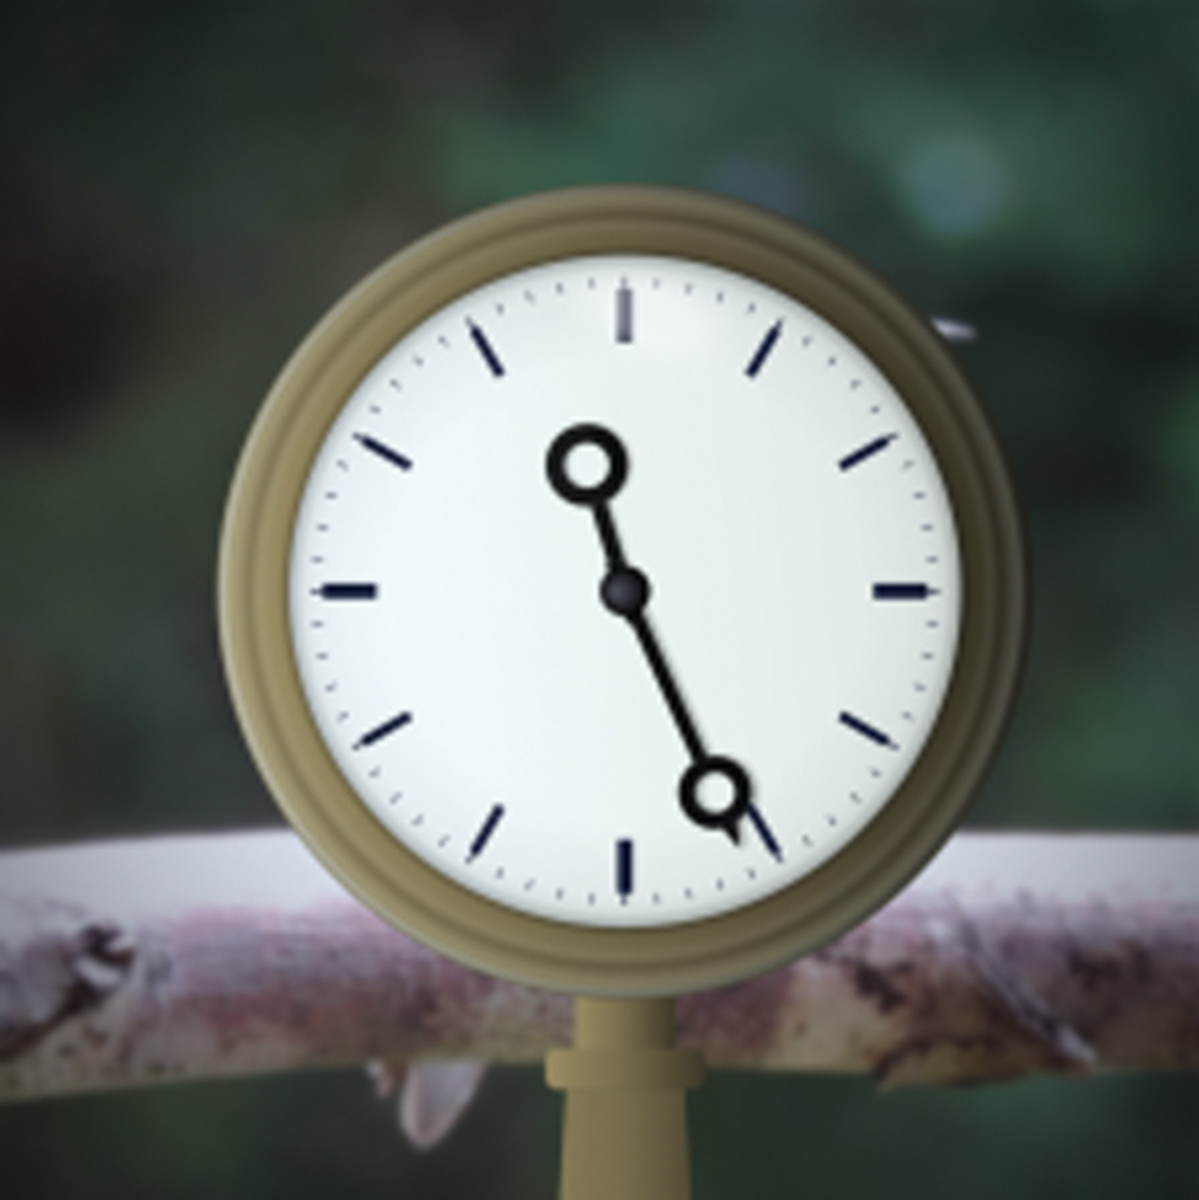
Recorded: 11h26
